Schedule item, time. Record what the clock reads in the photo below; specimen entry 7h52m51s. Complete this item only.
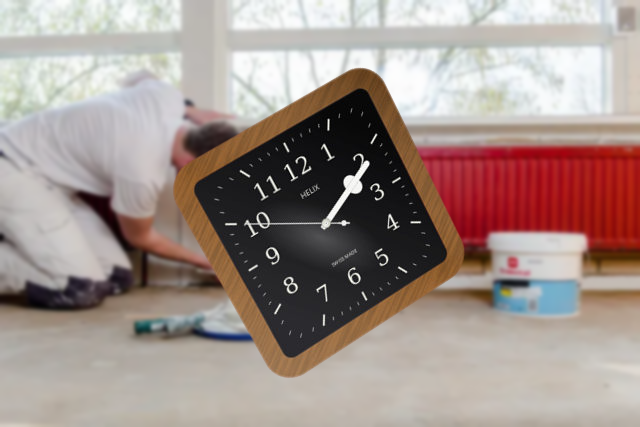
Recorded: 2h10m50s
